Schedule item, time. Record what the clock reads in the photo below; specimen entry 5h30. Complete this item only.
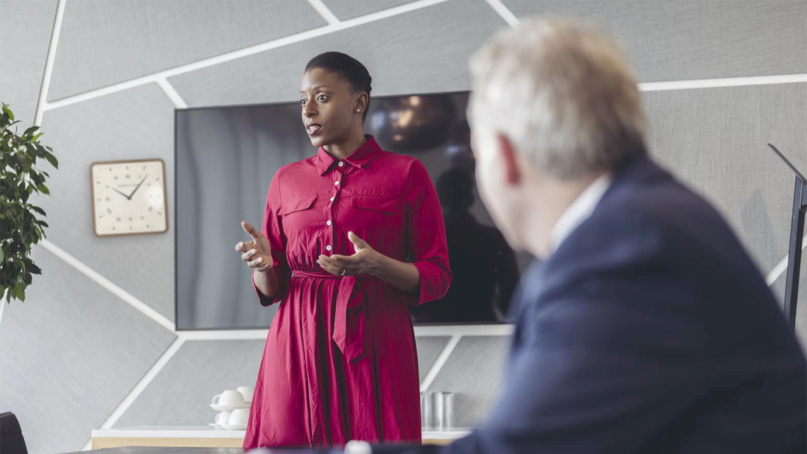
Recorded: 10h07
